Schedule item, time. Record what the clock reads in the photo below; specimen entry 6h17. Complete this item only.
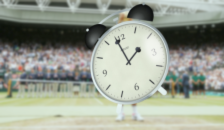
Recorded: 1h58
